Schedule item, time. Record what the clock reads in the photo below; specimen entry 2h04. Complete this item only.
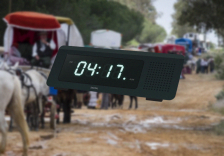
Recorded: 4h17
